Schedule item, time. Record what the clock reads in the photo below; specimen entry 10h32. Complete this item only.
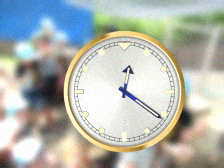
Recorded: 12h21
